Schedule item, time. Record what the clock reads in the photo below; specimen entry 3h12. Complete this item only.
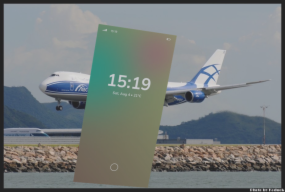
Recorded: 15h19
